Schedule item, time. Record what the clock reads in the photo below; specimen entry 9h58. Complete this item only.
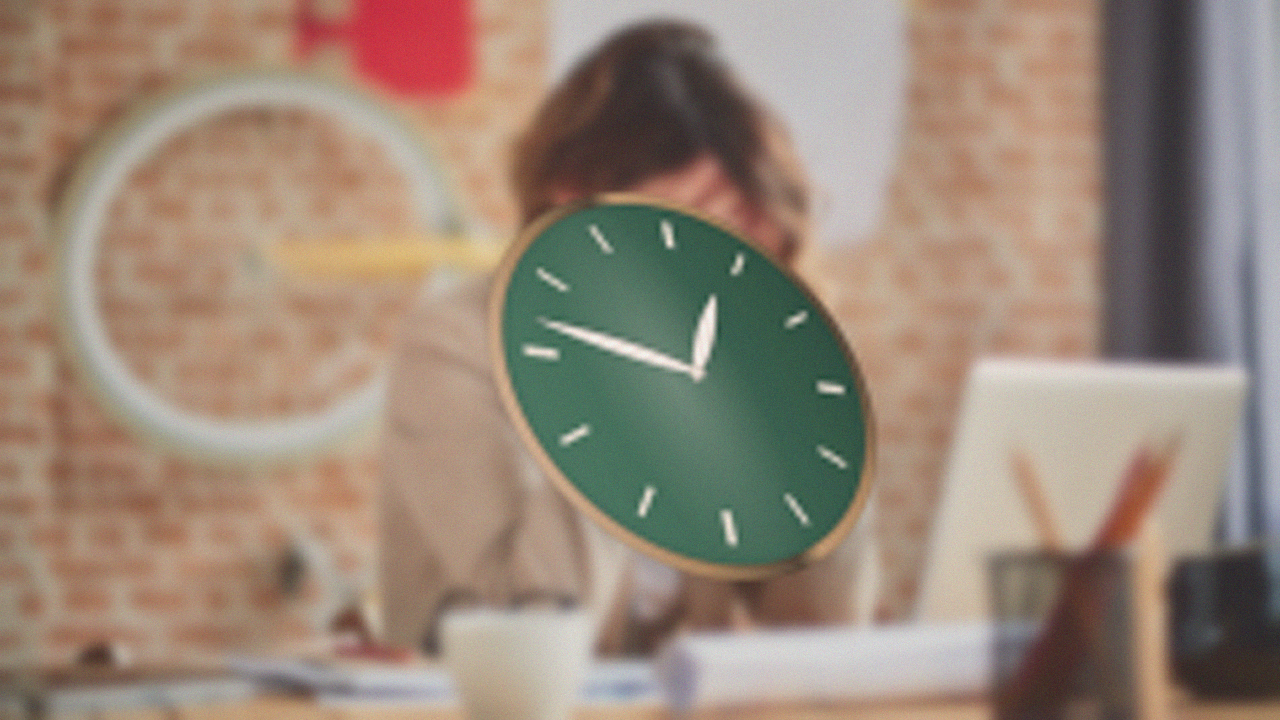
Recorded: 12h47
